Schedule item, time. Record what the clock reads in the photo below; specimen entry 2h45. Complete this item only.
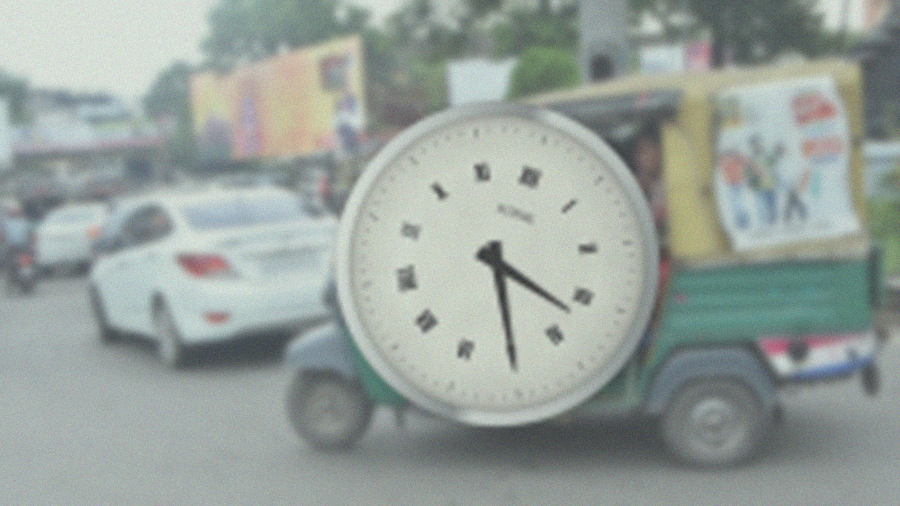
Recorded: 3h25
